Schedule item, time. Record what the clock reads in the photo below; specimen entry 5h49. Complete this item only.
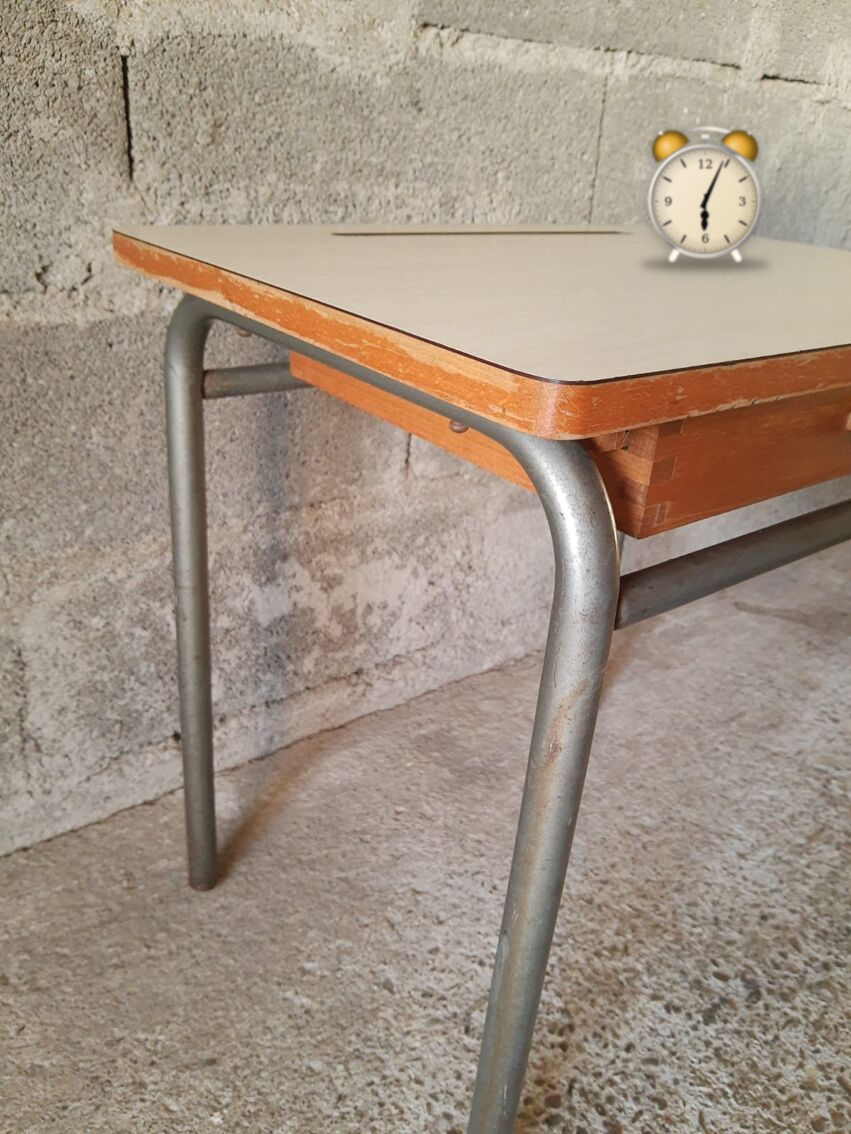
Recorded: 6h04
